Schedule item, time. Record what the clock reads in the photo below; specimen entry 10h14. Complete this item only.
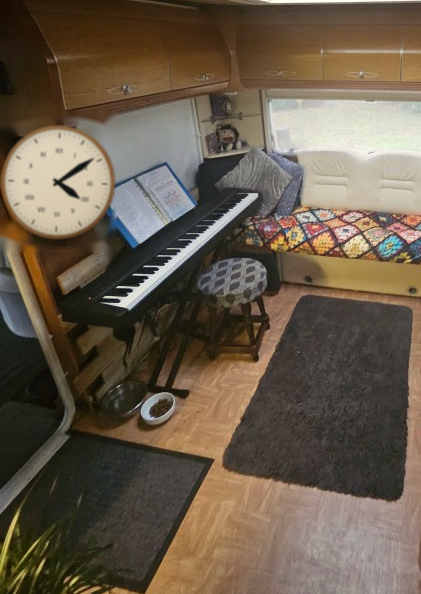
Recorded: 4h09
